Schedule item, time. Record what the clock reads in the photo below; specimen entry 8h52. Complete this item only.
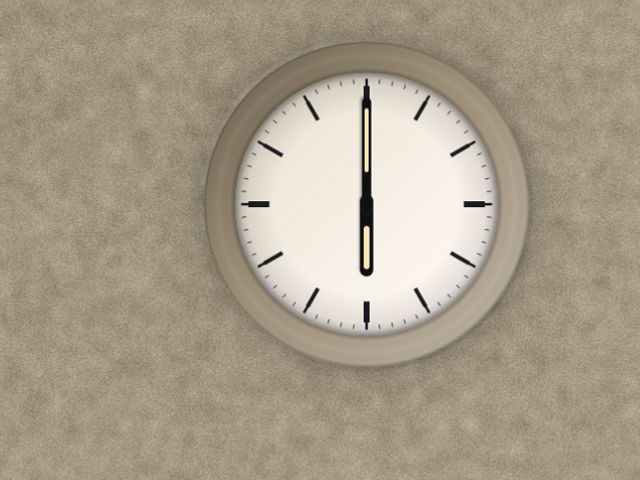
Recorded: 6h00
